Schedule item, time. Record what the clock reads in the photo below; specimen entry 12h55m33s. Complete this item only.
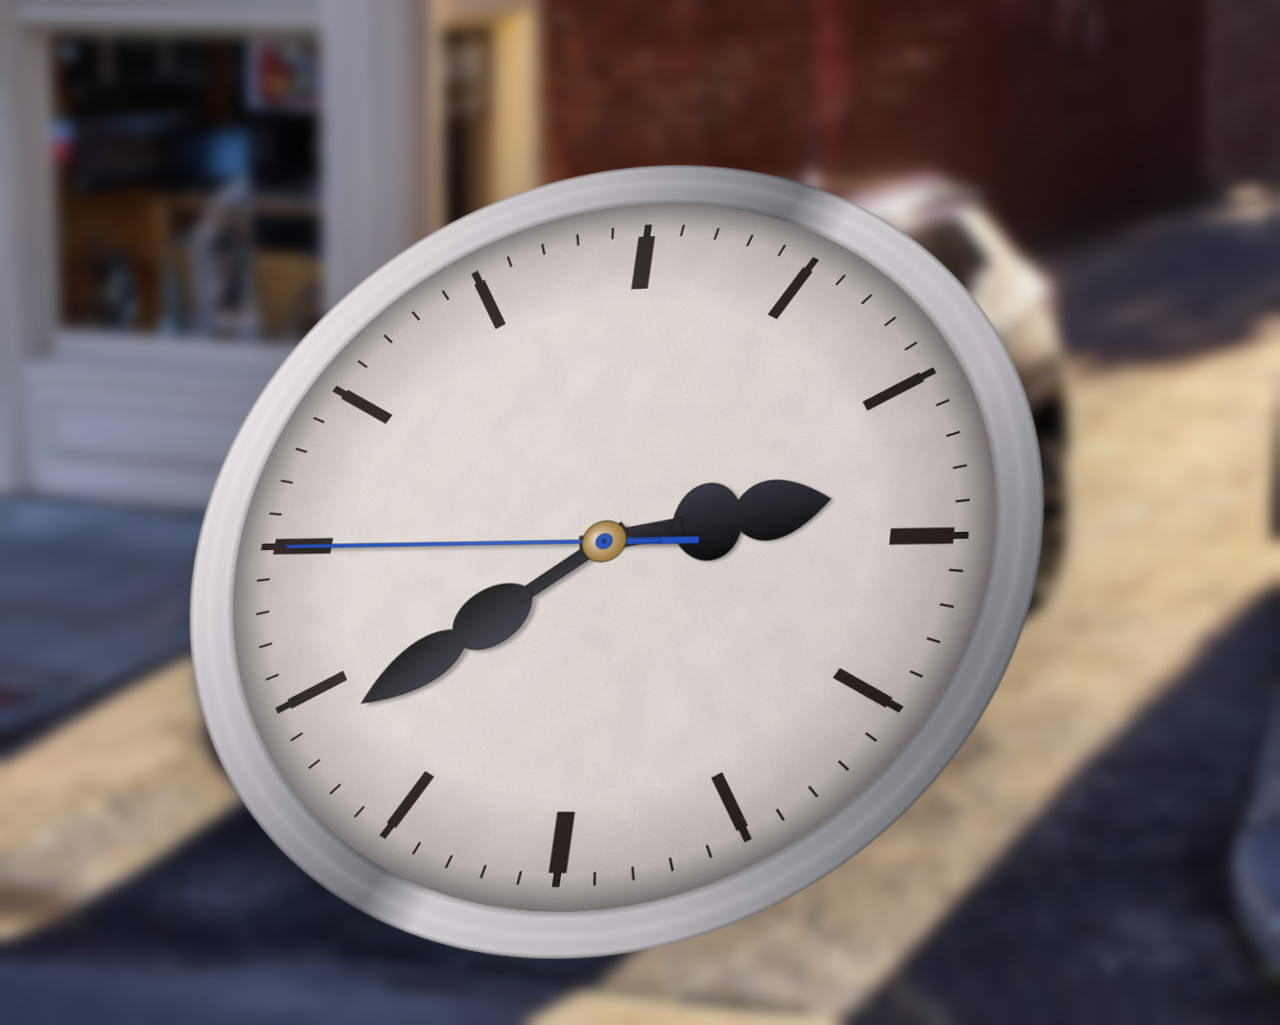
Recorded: 2h38m45s
